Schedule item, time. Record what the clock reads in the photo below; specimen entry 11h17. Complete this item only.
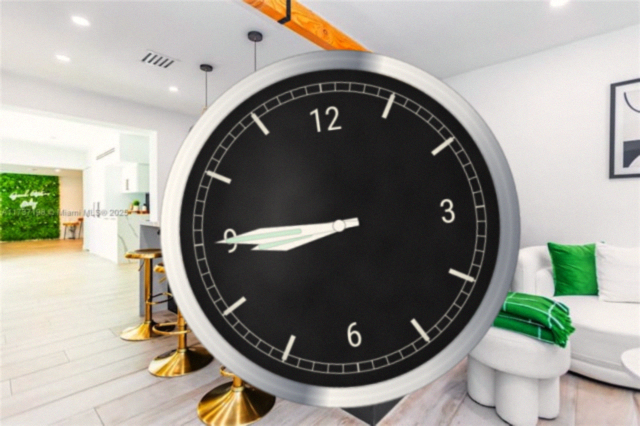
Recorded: 8h45
